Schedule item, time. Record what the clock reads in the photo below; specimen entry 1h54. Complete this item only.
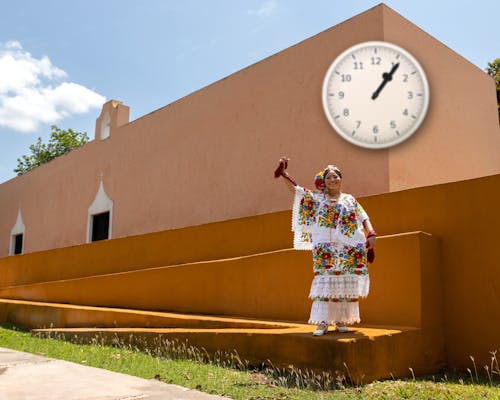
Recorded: 1h06
